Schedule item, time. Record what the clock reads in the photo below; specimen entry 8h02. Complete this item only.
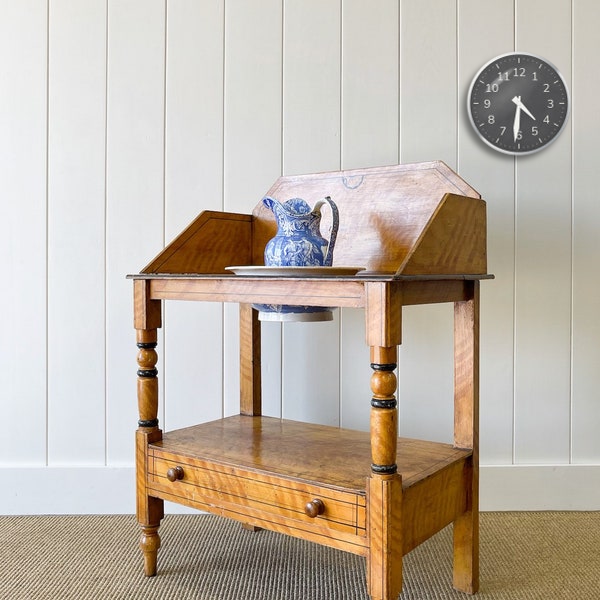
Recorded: 4h31
